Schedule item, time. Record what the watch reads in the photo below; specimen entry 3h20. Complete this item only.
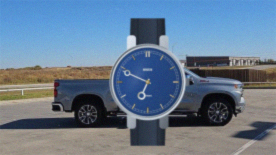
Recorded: 6h49
